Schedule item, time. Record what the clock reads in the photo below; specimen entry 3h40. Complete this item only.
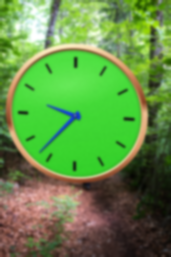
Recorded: 9h37
